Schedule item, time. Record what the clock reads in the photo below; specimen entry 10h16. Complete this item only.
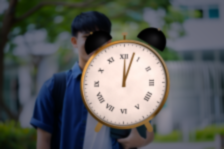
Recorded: 12h03
